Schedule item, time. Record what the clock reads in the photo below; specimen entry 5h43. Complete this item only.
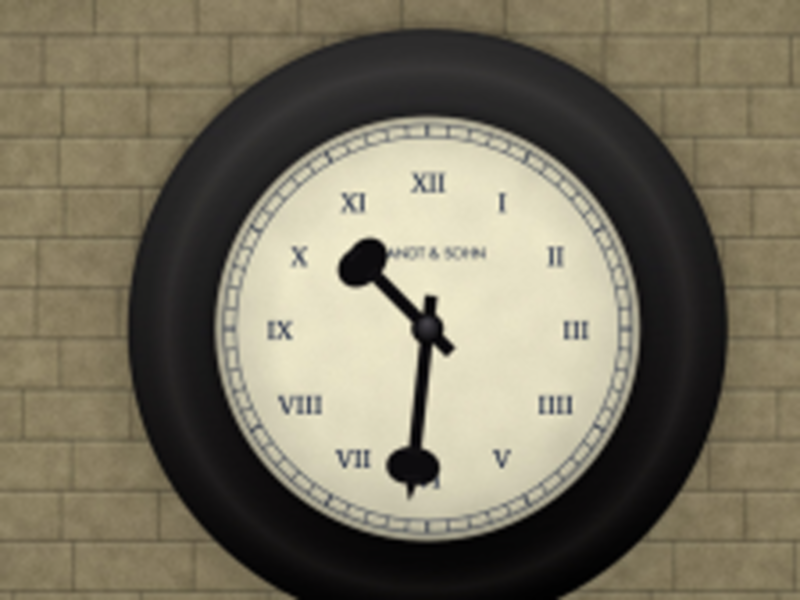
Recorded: 10h31
